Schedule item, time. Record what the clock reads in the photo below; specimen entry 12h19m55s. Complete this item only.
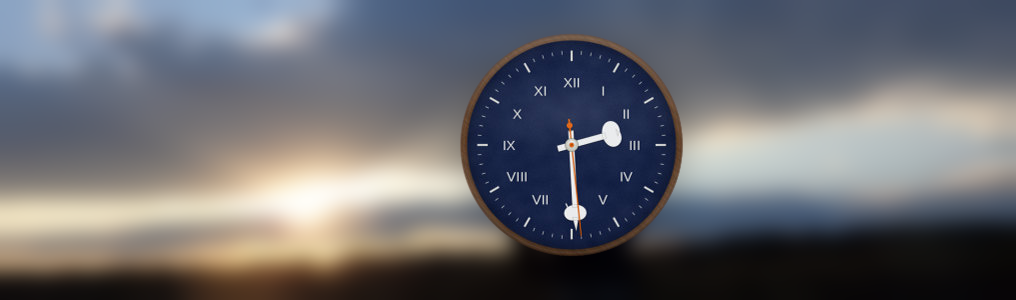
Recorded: 2h29m29s
